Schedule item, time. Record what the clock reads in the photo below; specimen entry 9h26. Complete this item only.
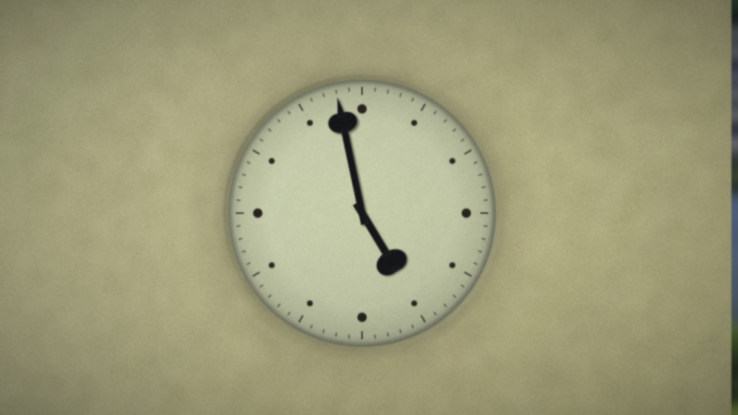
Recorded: 4h58
